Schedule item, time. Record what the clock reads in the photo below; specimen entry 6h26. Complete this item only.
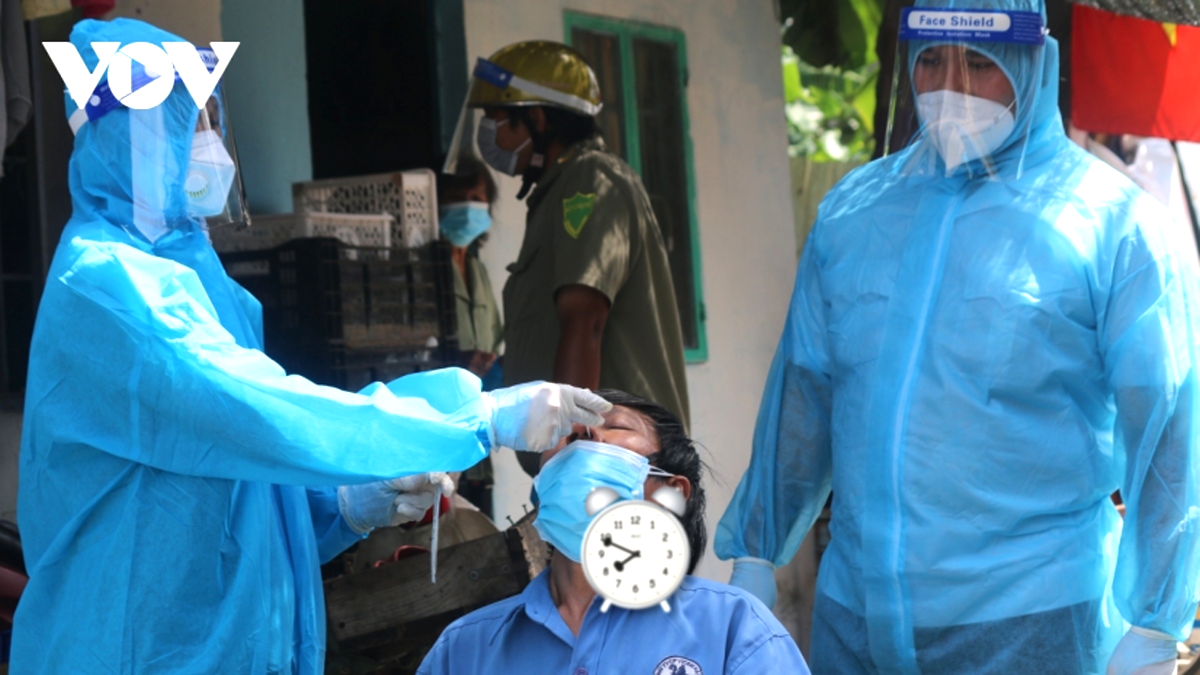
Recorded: 7h49
